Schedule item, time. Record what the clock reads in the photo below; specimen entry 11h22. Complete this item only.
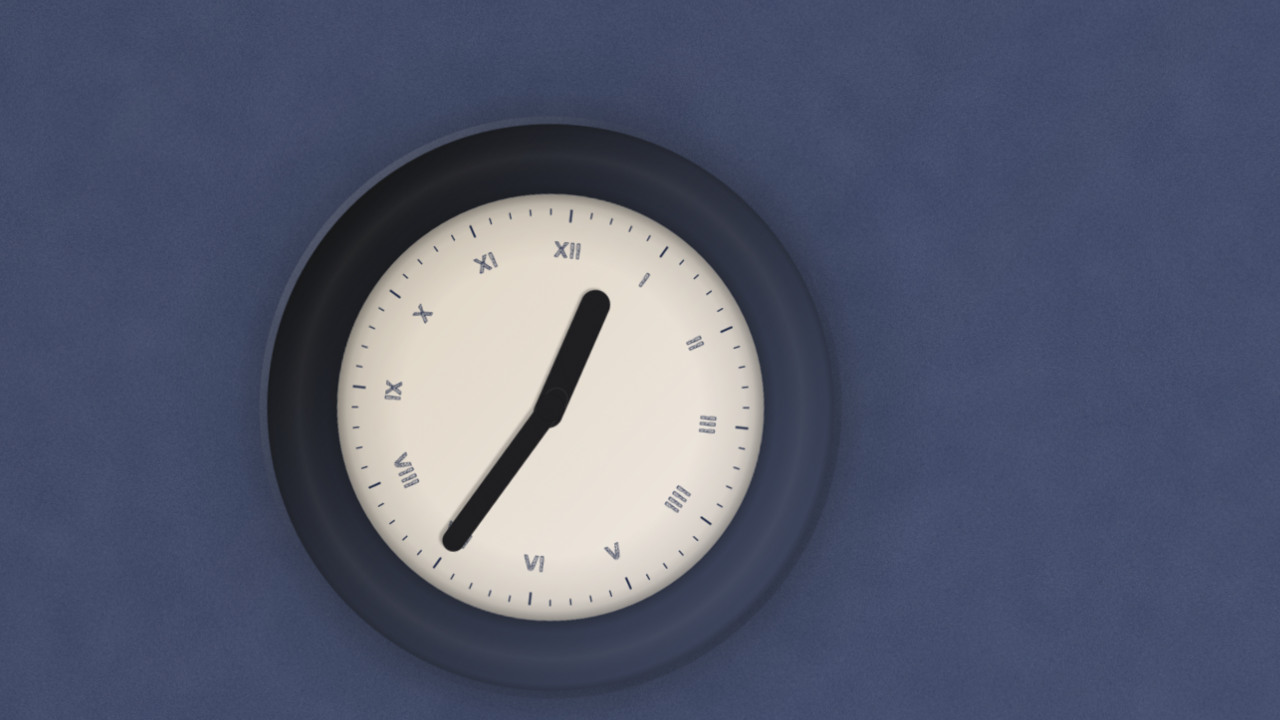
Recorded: 12h35
